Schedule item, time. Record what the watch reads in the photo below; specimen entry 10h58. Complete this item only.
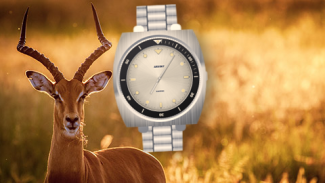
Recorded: 7h06
